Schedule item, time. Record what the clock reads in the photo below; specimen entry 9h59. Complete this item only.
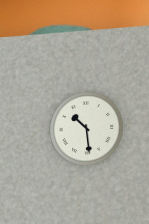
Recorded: 10h29
